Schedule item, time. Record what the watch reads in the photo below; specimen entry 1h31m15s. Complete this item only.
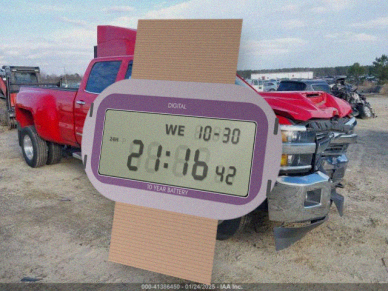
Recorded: 21h16m42s
